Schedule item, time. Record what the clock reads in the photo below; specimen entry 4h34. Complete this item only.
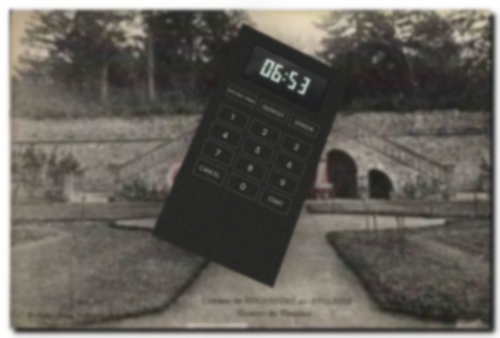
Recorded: 6h53
